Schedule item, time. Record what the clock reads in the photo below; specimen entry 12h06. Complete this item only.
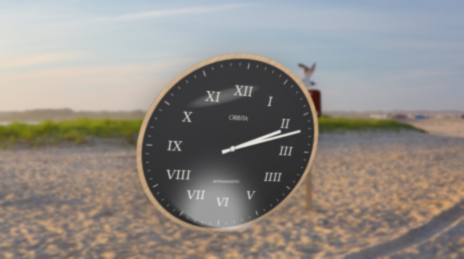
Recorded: 2h12
